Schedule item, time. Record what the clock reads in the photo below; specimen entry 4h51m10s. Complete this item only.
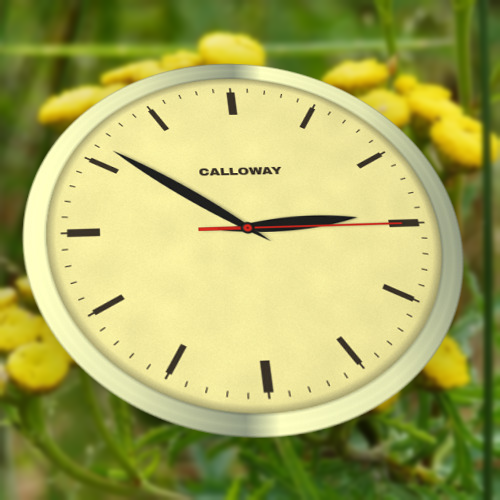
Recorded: 2h51m15s
